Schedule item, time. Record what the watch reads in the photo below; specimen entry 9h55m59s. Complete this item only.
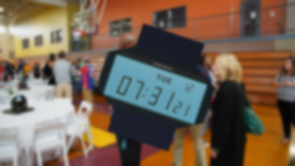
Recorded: 7h31m21s
